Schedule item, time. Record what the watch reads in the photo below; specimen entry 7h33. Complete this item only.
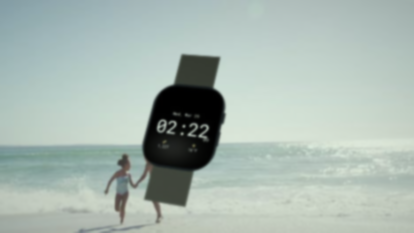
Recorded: 2h22
